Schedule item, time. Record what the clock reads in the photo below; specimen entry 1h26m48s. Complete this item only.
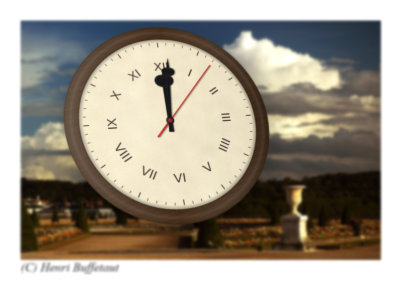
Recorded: 12h01m07s
